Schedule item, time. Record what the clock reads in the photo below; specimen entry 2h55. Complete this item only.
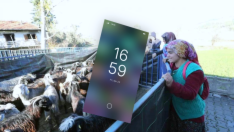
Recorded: 16h59
